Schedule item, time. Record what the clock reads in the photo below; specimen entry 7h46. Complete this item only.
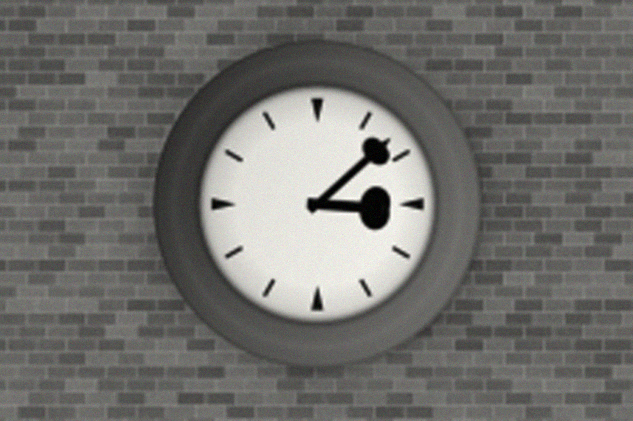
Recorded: 3h08
